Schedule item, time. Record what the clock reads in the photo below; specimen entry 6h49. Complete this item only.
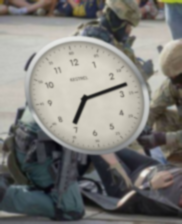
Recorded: 7h13
